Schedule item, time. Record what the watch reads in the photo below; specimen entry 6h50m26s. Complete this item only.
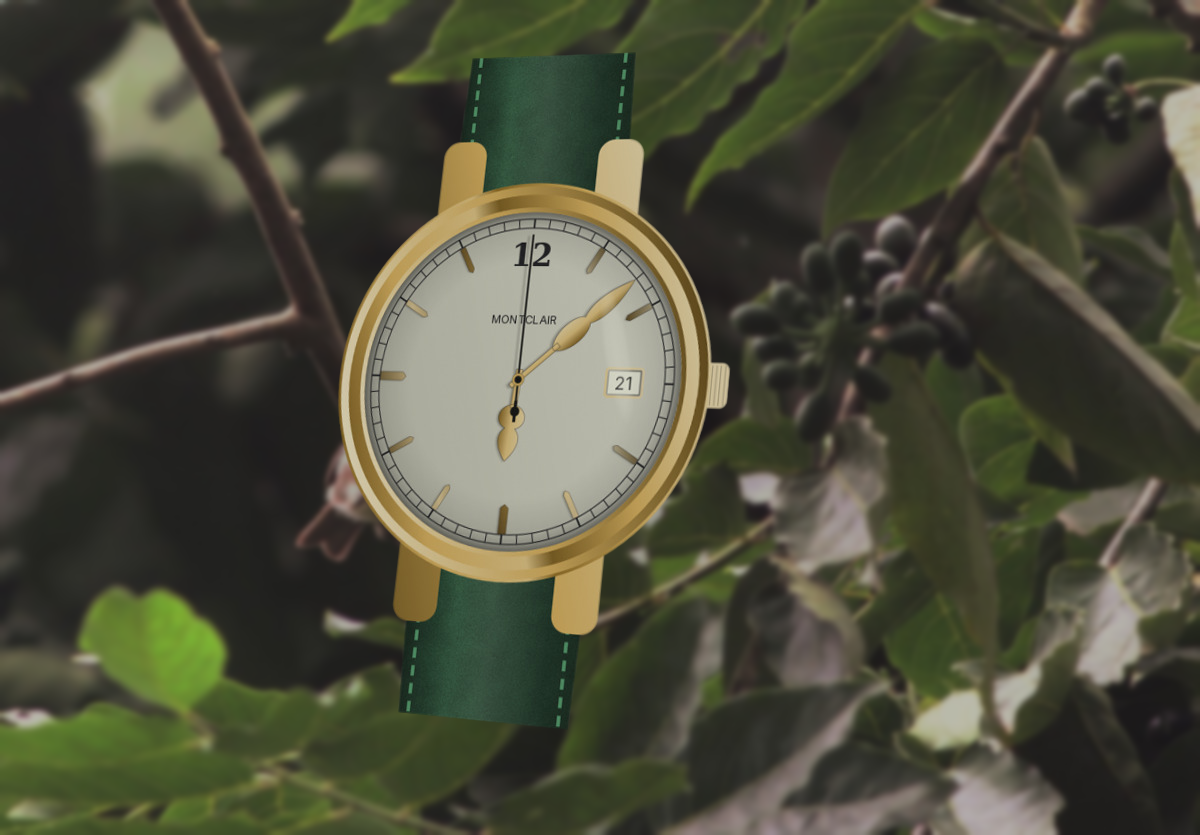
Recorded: 6h08m00s
